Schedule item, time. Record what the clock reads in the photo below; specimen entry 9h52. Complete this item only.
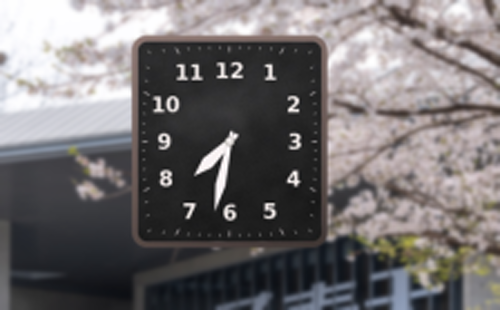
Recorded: 7h32
